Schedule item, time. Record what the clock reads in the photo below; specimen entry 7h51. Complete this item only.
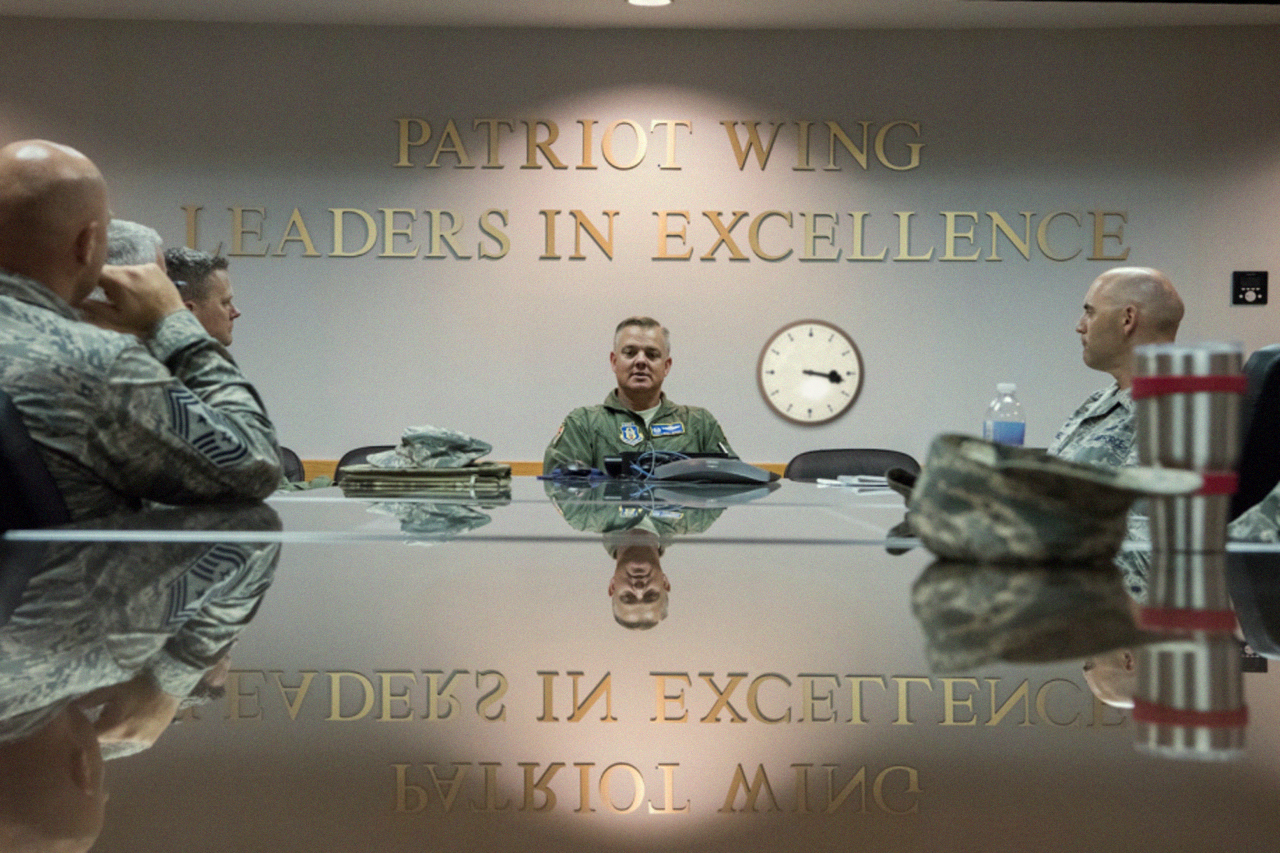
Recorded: 3h17
